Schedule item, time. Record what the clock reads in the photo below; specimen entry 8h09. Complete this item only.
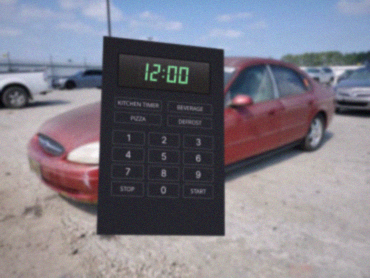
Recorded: 12h00
